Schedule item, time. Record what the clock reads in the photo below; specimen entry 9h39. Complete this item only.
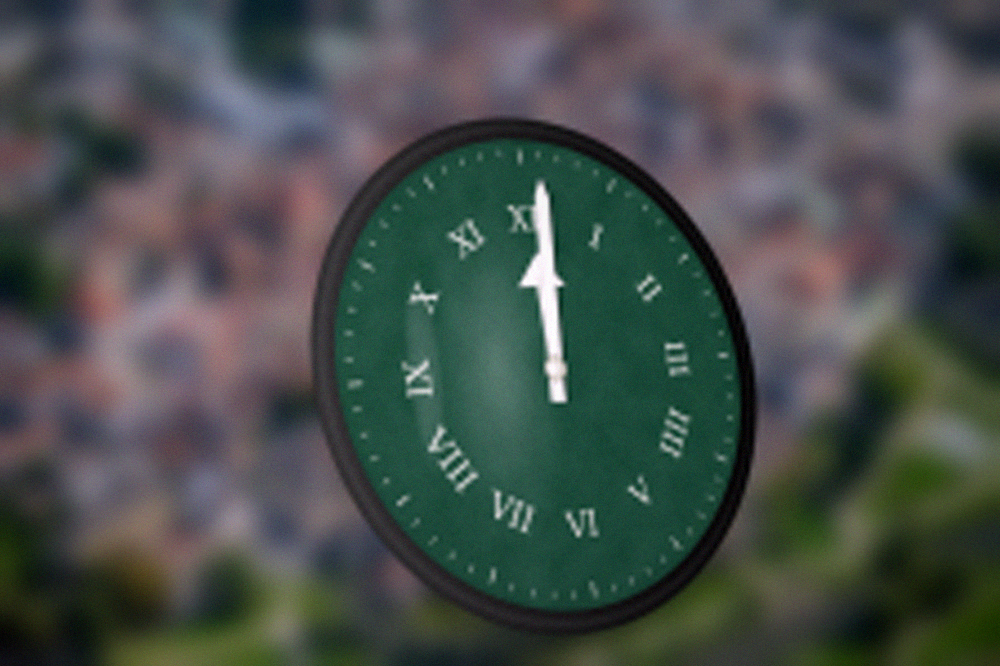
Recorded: 12h01
